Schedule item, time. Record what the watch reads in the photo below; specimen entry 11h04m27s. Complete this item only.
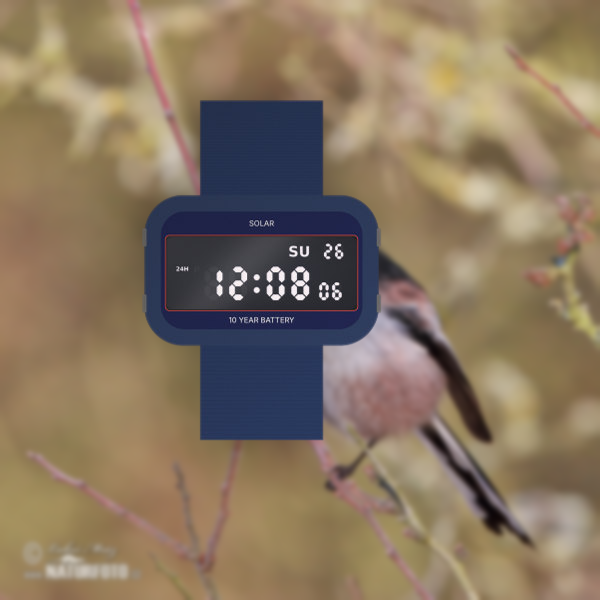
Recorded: 12h08m06s
